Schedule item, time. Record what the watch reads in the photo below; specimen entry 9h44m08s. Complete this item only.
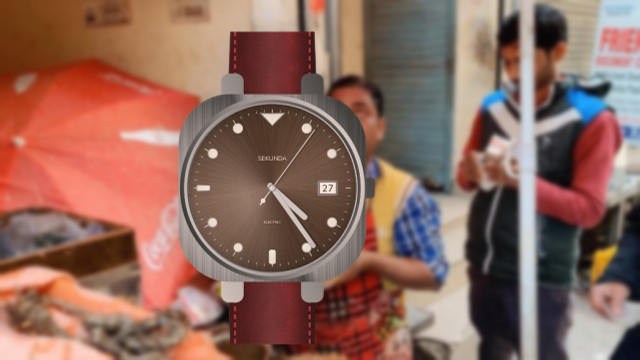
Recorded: 4h24m06s
